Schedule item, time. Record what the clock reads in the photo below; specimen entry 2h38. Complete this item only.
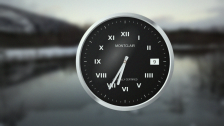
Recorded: 6h35
